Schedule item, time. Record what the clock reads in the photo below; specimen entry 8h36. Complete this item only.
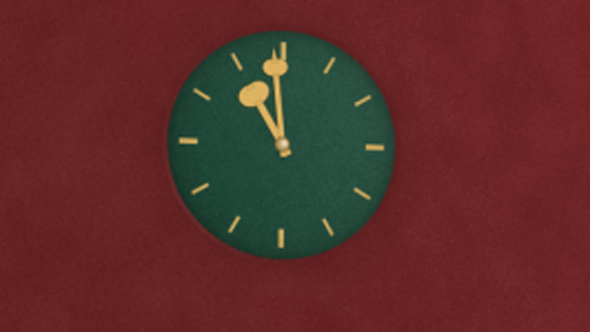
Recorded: 10h59
